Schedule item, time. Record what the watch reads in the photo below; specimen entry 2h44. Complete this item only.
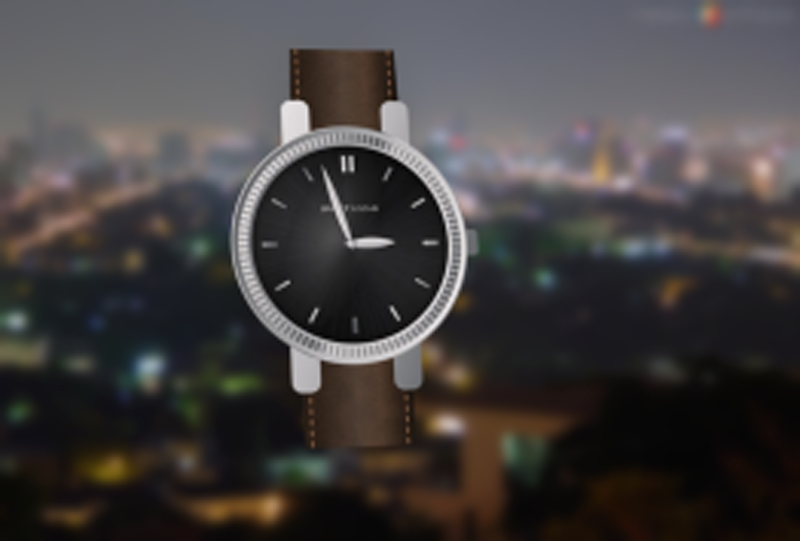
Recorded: 2h57
